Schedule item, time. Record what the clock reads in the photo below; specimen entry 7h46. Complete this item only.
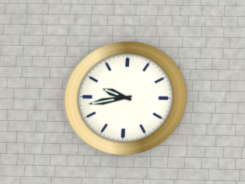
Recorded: 9h43
